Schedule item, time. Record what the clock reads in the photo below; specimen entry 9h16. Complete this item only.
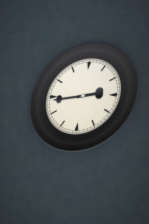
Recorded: 2h44
